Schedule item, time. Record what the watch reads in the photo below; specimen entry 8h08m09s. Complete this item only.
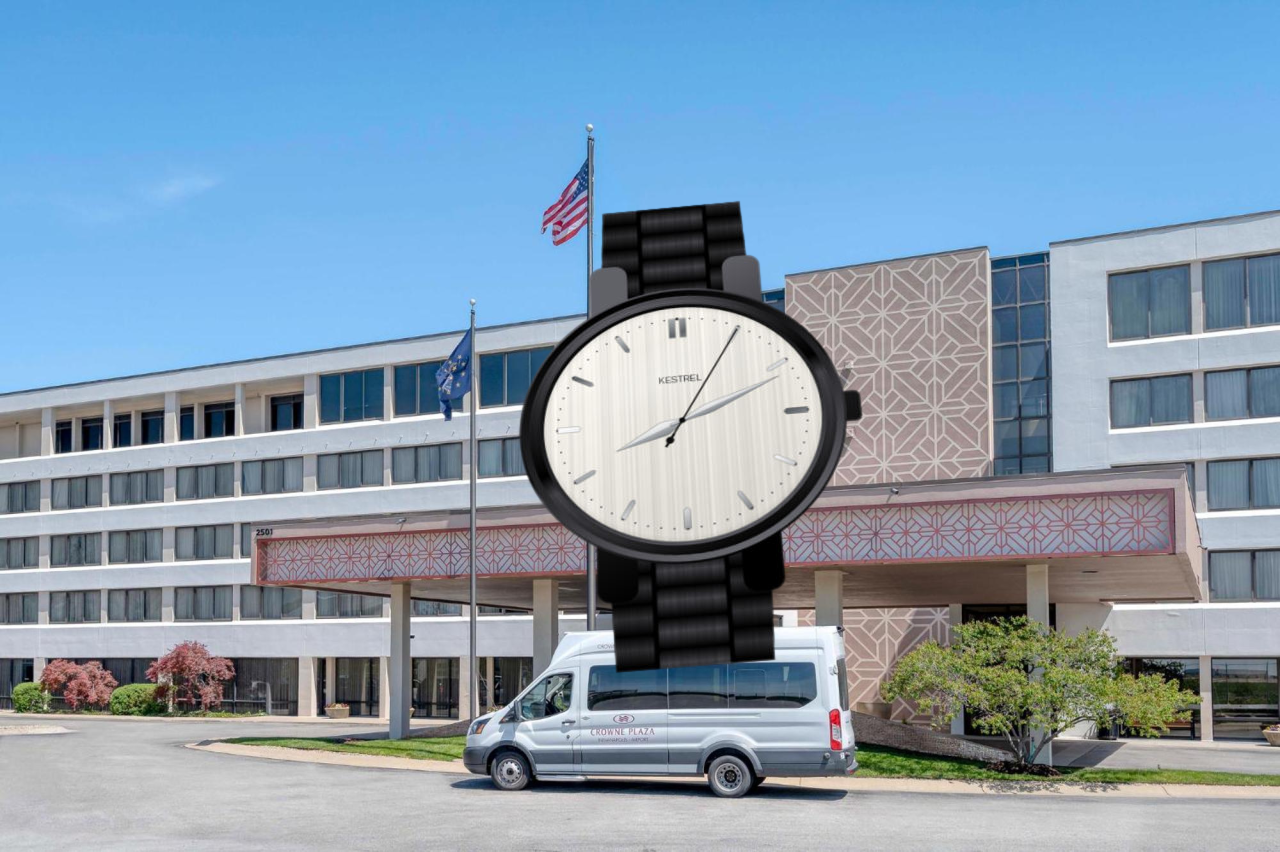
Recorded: 8h11m05s
